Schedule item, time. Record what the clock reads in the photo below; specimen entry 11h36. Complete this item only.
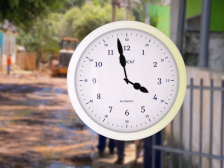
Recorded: 3h58
